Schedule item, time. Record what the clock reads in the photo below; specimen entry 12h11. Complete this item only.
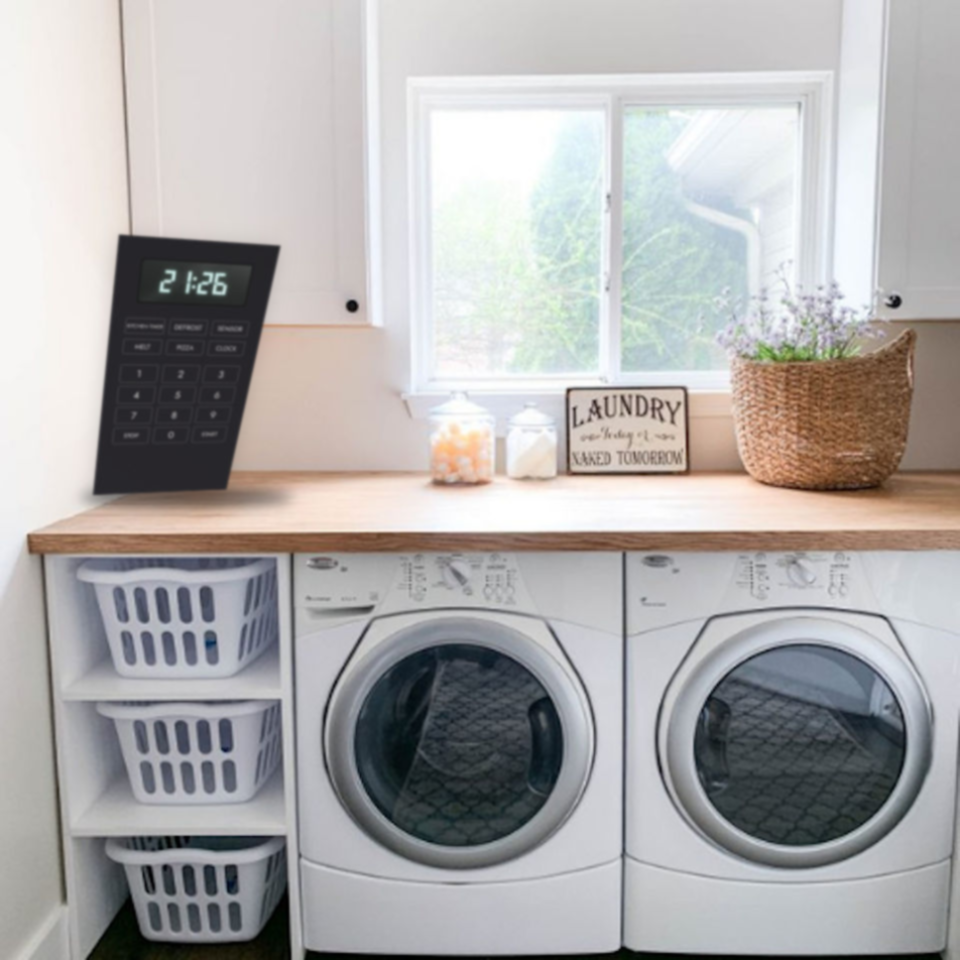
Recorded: 21h26
